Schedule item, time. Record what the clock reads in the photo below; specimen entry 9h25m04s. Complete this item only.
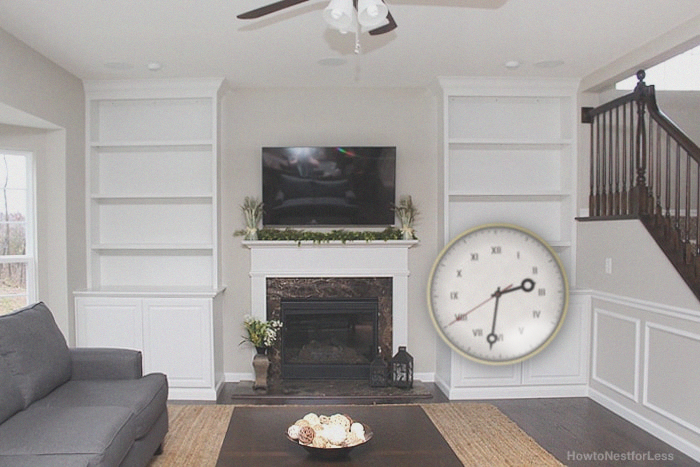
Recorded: 2h31m40s
